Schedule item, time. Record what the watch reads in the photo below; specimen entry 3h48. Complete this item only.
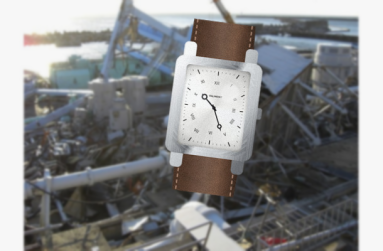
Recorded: 10h26
